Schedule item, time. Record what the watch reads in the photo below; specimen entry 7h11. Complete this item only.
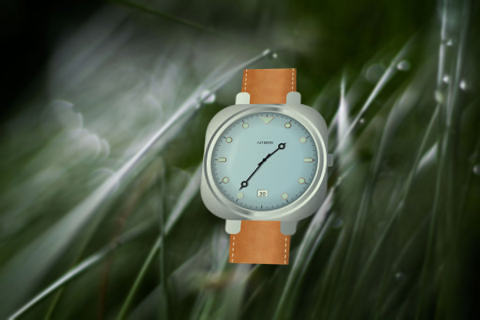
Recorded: 1h36
